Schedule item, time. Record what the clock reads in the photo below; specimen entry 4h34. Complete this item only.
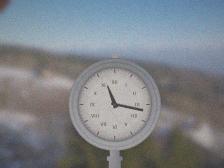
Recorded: 11h17
